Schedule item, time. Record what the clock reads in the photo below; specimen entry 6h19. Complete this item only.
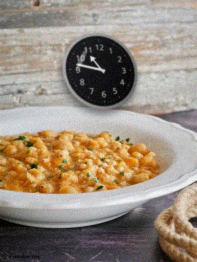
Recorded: 10h47
